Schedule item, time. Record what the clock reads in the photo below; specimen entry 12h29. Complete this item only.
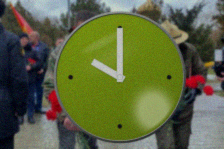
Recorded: 10h00
